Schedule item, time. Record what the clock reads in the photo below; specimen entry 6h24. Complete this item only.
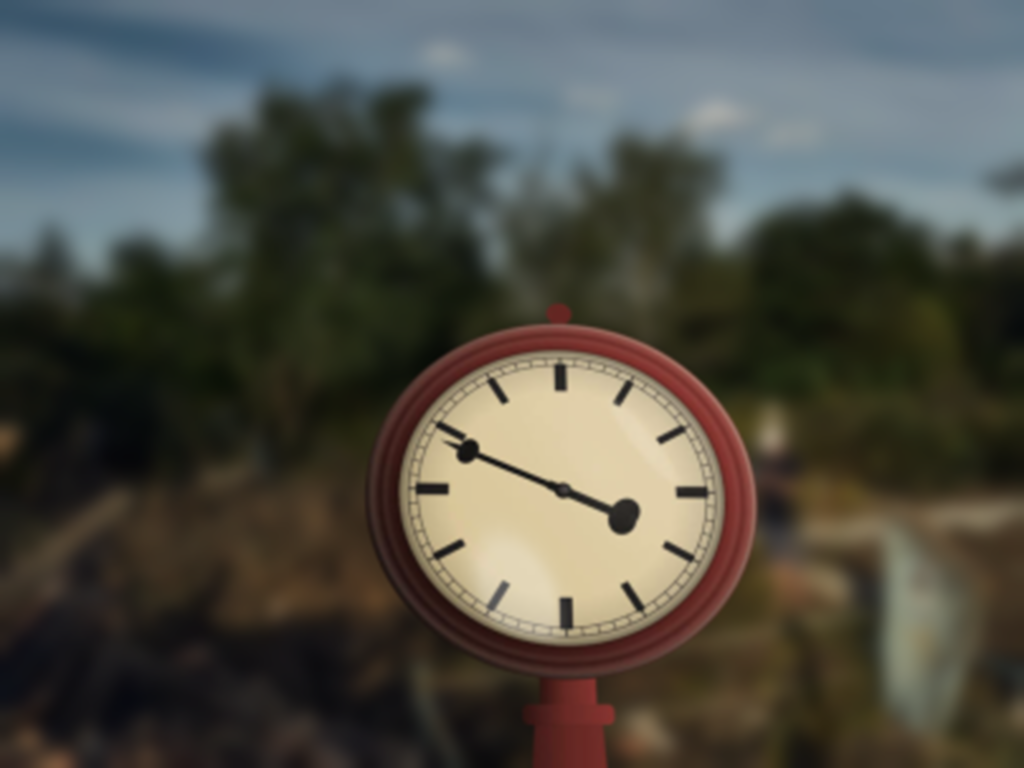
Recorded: 3h49
